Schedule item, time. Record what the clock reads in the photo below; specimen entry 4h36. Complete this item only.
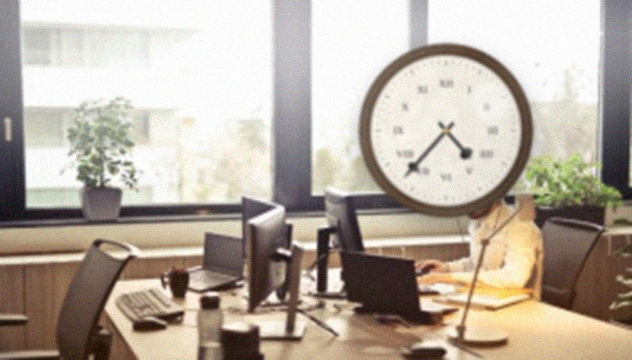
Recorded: 4h37
